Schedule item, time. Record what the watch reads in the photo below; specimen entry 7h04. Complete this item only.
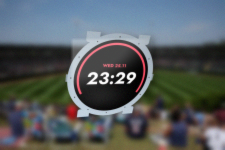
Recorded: 23h29
